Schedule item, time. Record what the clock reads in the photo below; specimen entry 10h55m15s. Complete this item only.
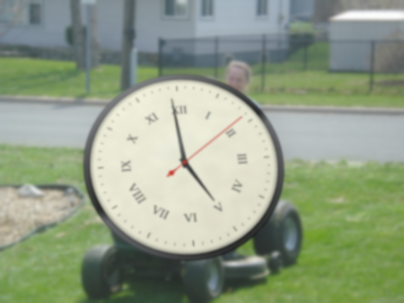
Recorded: 4h59m09s
